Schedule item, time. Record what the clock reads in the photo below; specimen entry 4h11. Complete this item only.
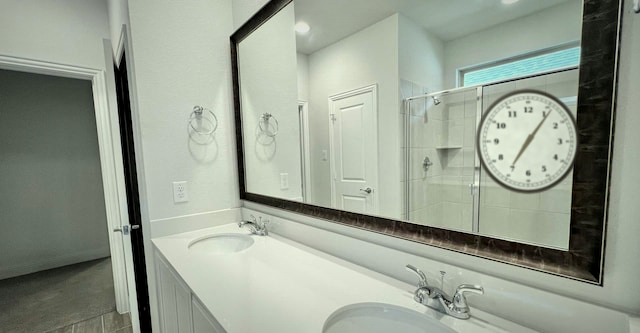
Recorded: 7h06
